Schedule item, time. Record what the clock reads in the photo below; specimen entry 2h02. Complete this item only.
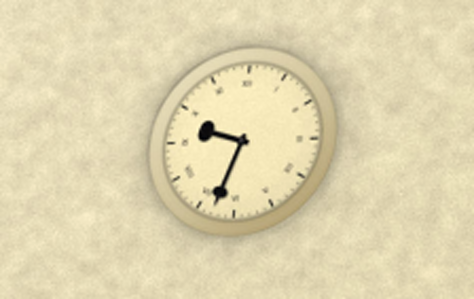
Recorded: 9h33
